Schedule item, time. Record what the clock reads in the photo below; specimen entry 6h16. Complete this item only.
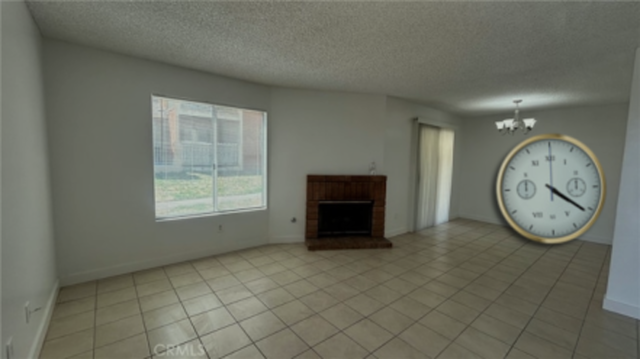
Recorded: 4h21
